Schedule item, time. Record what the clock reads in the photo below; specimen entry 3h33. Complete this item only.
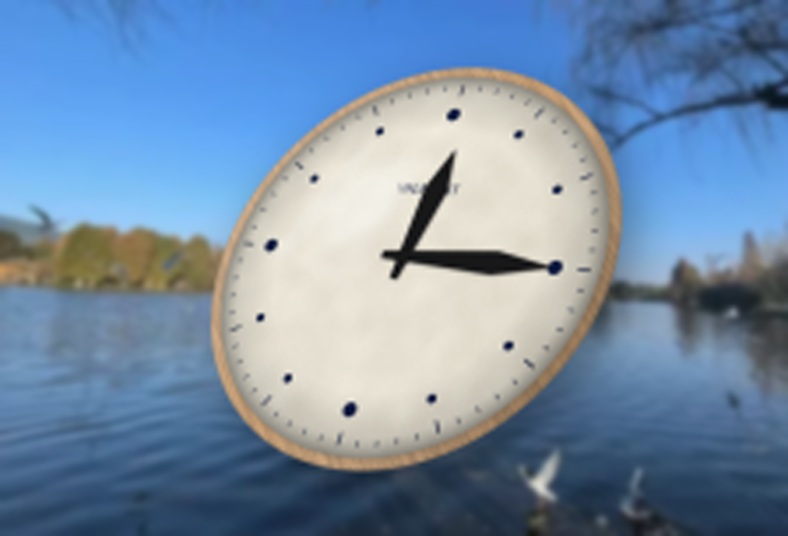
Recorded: 12h15
